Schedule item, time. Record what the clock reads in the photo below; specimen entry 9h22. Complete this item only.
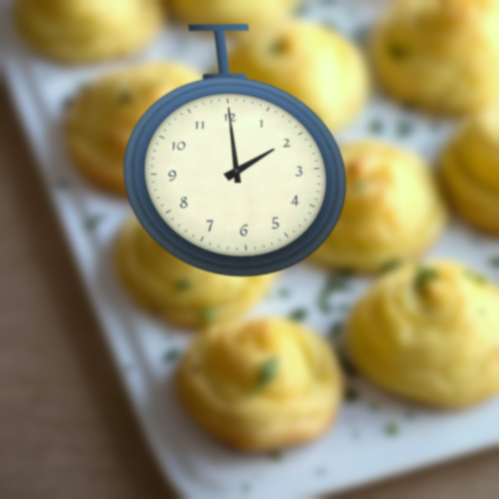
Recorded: 2h00
